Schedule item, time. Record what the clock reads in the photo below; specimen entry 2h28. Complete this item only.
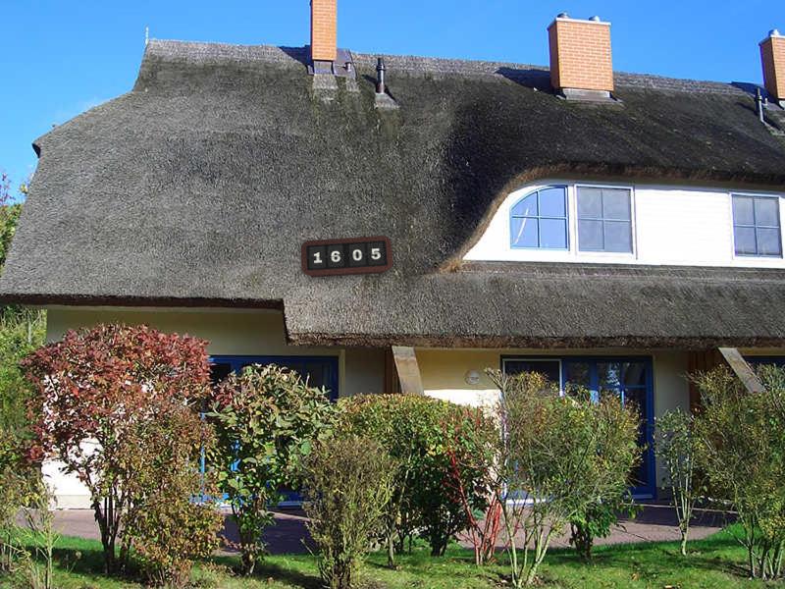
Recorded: 16h05
